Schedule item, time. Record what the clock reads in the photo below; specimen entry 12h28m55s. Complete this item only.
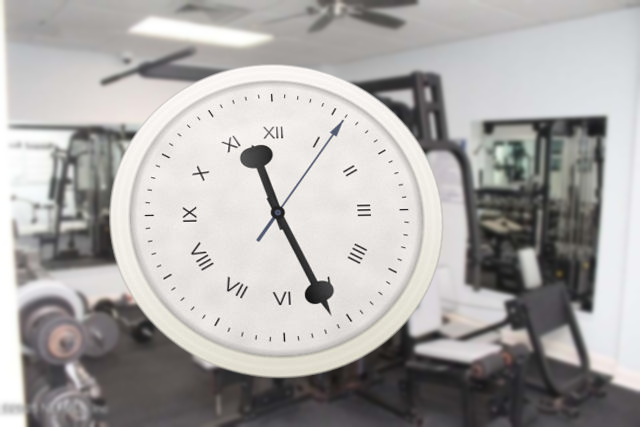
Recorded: 11h26m06s
